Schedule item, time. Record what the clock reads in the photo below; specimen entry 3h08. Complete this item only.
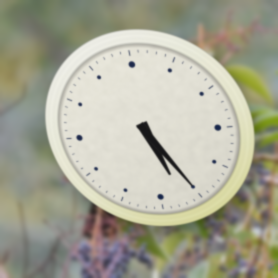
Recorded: 5h25
